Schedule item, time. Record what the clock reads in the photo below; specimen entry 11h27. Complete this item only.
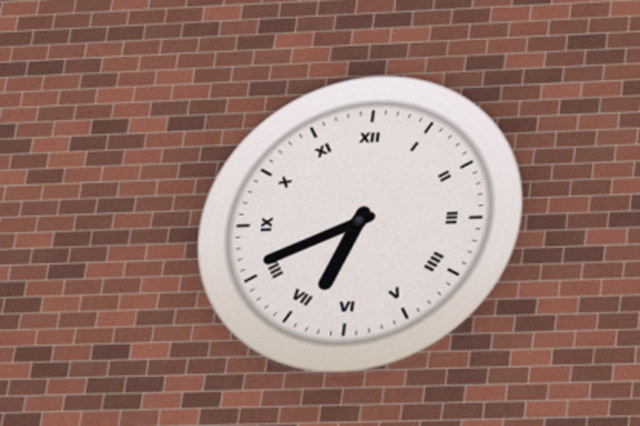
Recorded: 6h41
